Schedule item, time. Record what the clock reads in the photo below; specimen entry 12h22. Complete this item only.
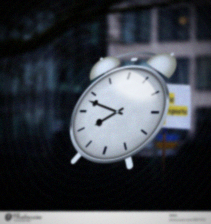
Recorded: 7h48
